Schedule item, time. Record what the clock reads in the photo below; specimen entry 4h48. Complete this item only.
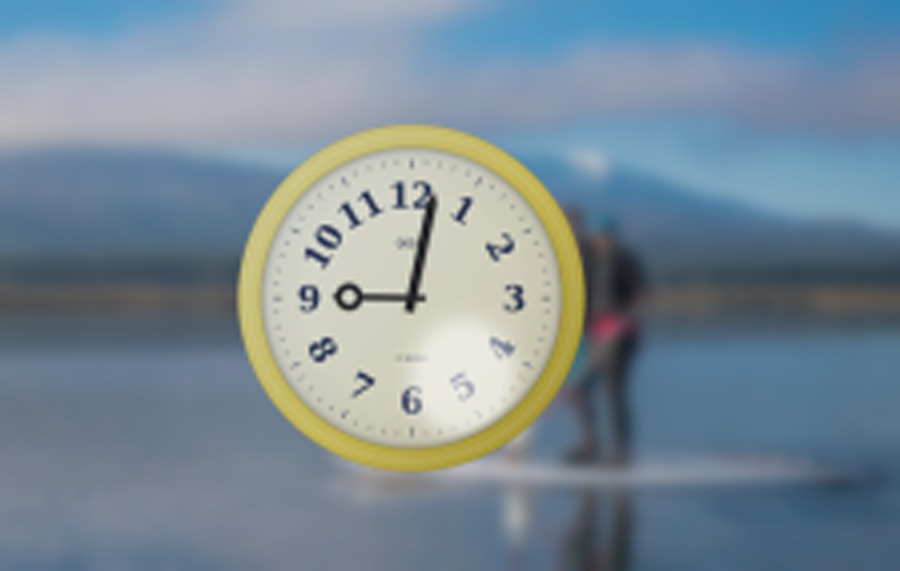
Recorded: 9h02
